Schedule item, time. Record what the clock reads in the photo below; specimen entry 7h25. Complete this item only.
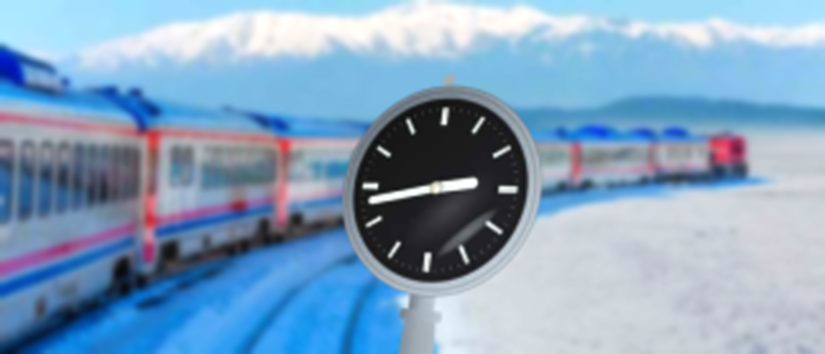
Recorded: 2h43
